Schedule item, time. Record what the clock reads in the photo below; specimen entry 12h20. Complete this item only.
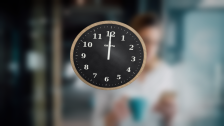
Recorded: 12h00
